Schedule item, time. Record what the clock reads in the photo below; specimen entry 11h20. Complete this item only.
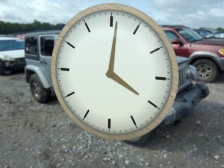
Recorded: 4h01
